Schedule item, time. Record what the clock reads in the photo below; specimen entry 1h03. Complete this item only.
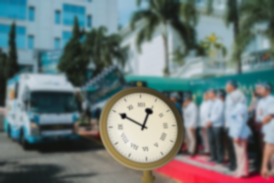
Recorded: 12h50
